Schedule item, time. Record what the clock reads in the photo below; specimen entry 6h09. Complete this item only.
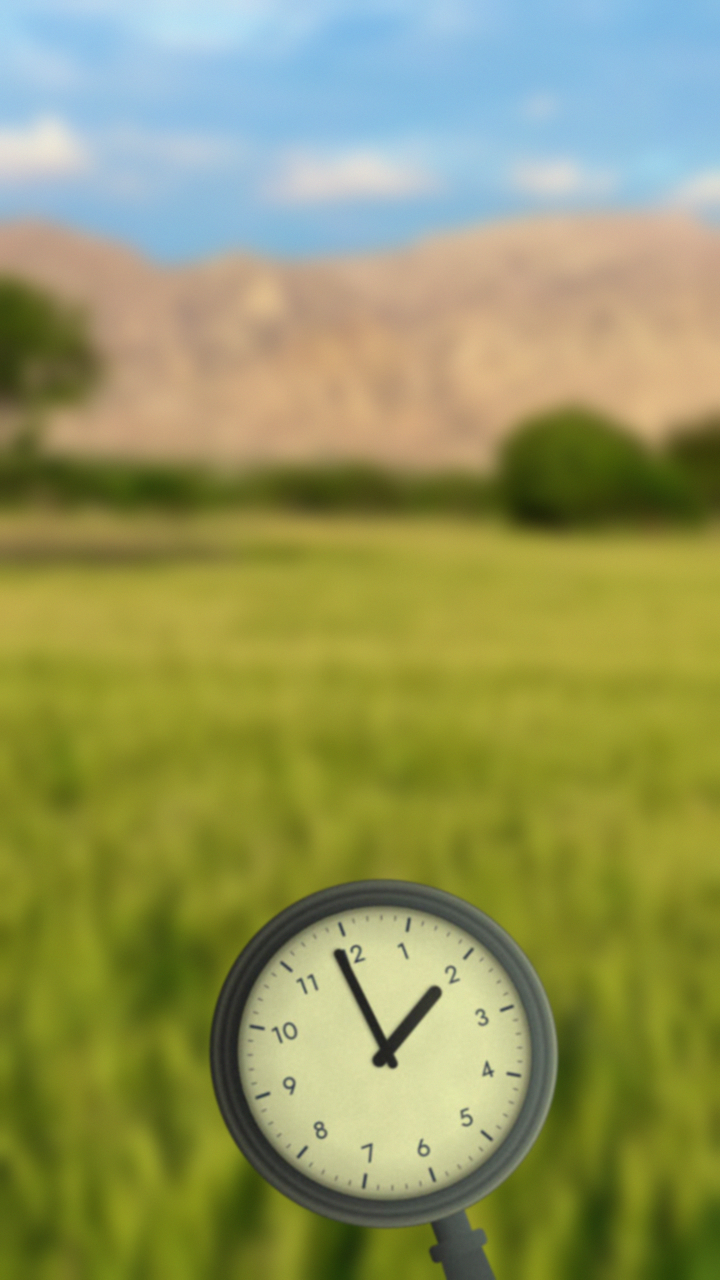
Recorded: 1h59
